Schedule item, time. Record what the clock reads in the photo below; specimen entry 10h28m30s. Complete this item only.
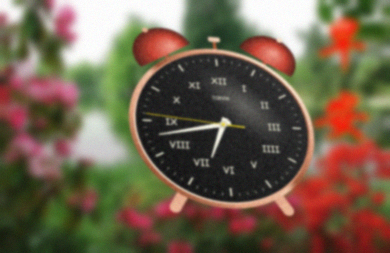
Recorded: 6h42m46s
